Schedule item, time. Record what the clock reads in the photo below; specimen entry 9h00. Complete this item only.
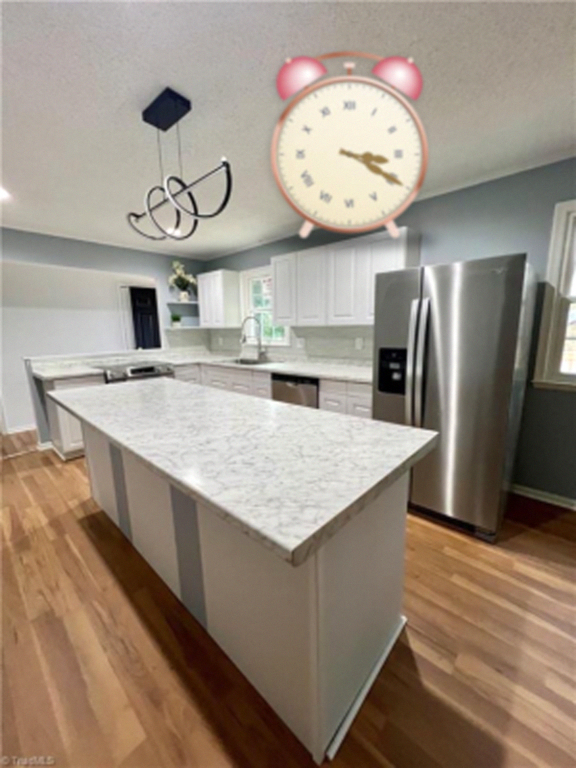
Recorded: 3h20
